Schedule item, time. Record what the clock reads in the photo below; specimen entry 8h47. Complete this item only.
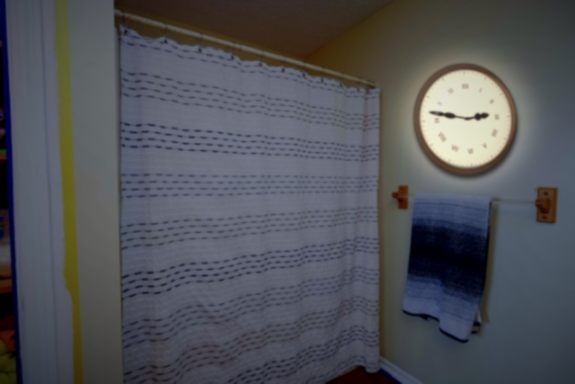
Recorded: 2h47
